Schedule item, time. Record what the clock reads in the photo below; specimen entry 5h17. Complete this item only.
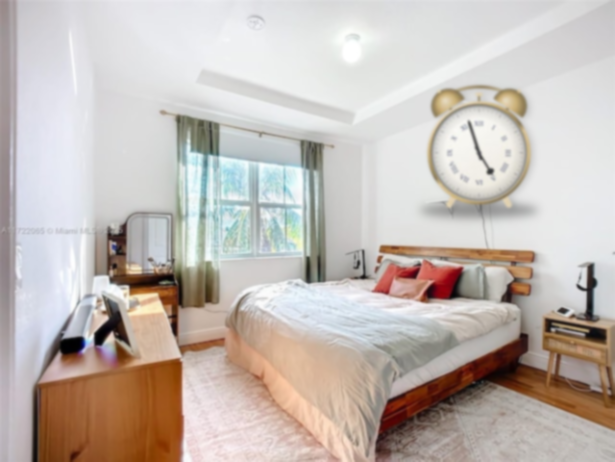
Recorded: 4h57
